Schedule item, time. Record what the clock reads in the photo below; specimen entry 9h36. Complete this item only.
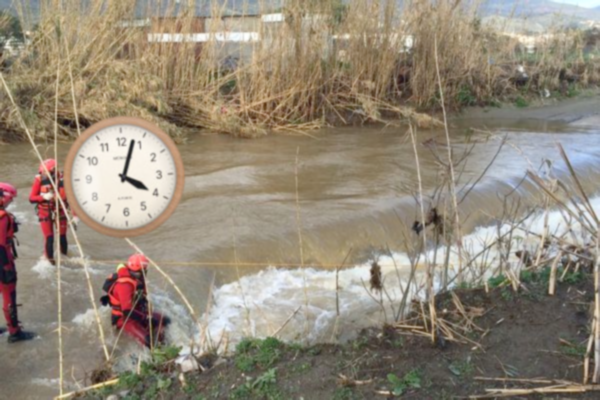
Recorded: 4h03
